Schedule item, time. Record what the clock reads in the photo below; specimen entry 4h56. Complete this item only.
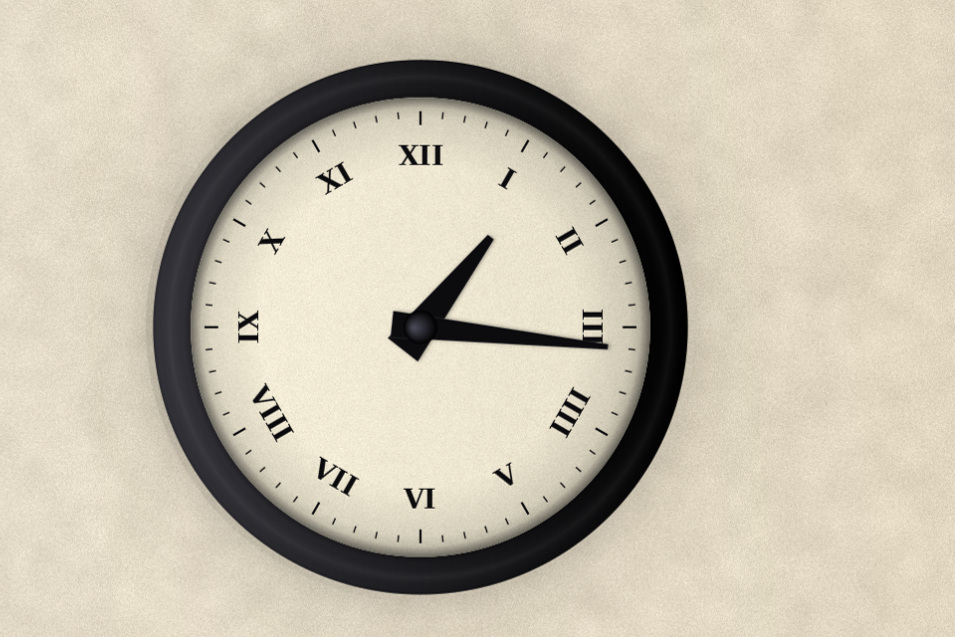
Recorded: 1h16
